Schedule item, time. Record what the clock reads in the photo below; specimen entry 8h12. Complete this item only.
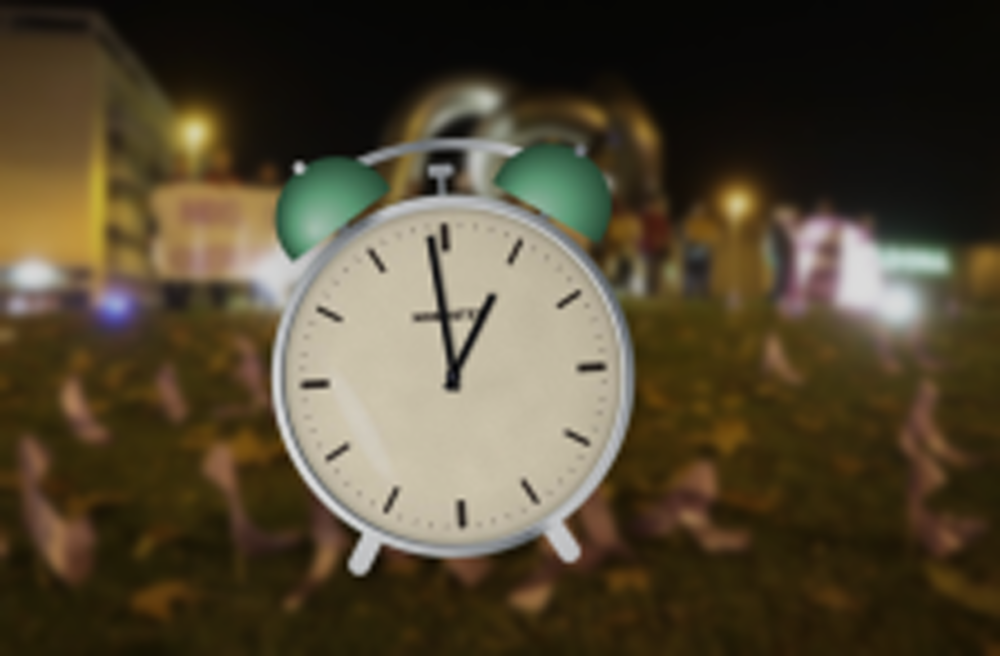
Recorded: 12h59
